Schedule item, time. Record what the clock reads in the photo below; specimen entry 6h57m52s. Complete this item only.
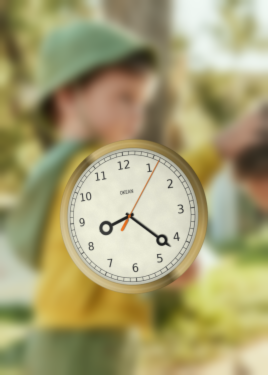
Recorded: 8h22m06s
